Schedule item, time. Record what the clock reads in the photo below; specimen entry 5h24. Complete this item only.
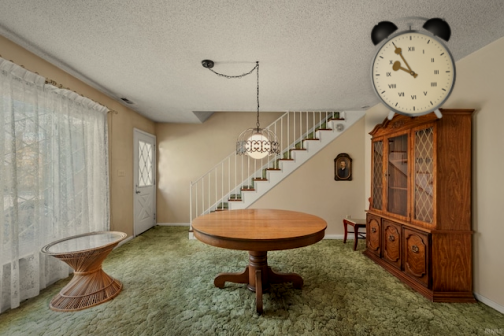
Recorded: 9h55
